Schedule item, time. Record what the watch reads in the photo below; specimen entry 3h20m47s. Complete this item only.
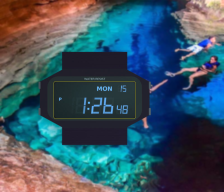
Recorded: 1h26m48s
